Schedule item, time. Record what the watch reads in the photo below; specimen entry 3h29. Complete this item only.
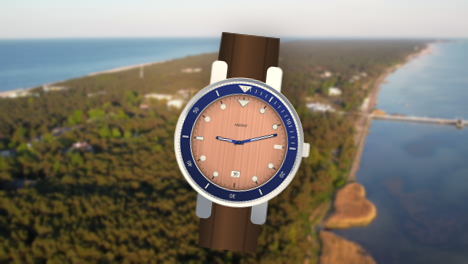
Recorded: 9h12
